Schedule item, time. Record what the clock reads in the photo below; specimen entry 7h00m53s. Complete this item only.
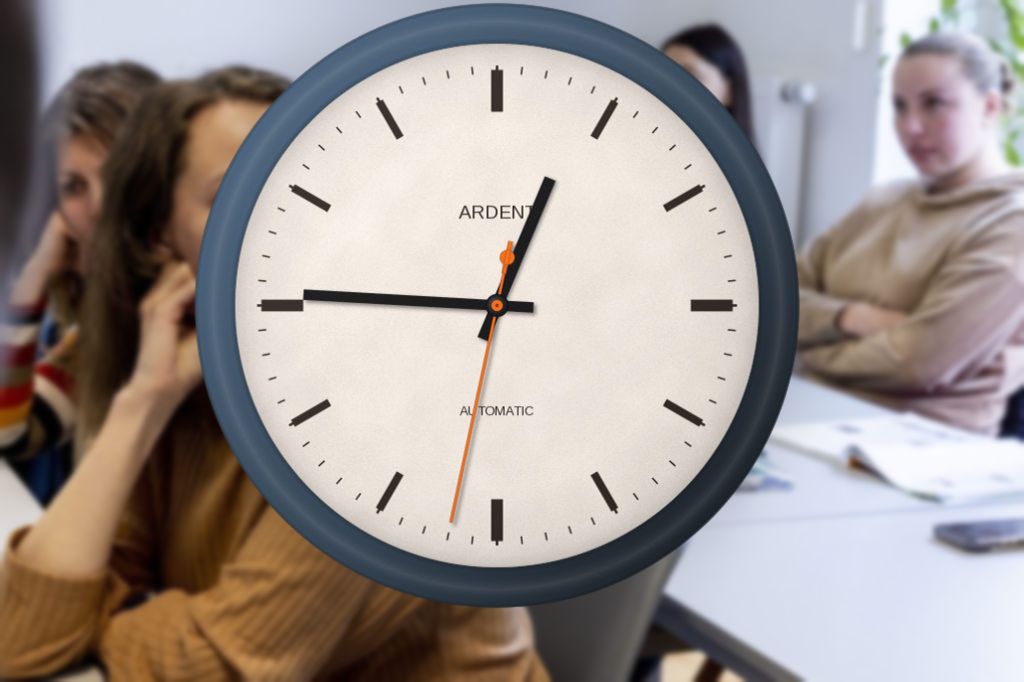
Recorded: 12h45m32s
